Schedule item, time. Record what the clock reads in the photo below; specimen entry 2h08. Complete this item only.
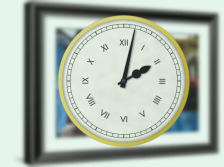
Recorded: 2h02
